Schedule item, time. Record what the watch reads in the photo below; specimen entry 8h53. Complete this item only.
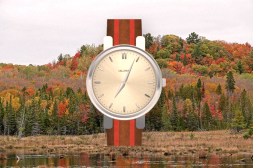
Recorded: 7h04
